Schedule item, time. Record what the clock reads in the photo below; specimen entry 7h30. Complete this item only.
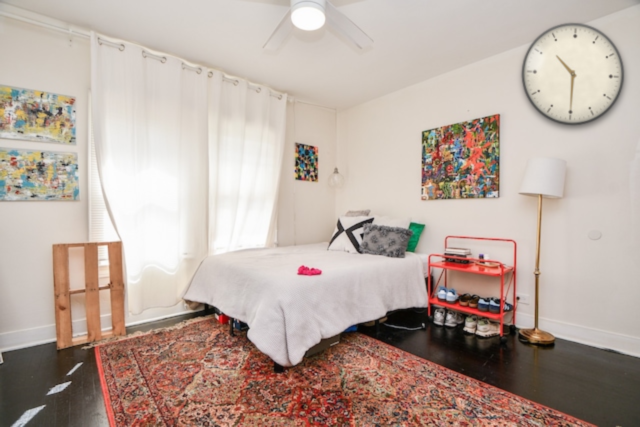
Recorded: 10h30
